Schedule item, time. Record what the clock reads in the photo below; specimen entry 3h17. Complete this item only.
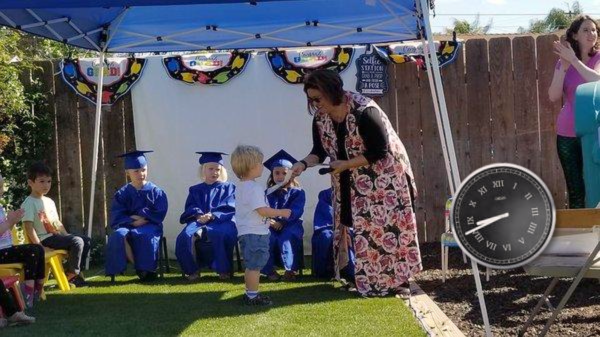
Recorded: 8h42
